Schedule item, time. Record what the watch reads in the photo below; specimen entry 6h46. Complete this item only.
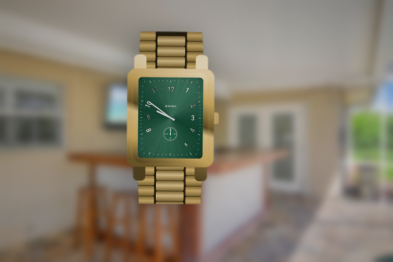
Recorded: 9h51
